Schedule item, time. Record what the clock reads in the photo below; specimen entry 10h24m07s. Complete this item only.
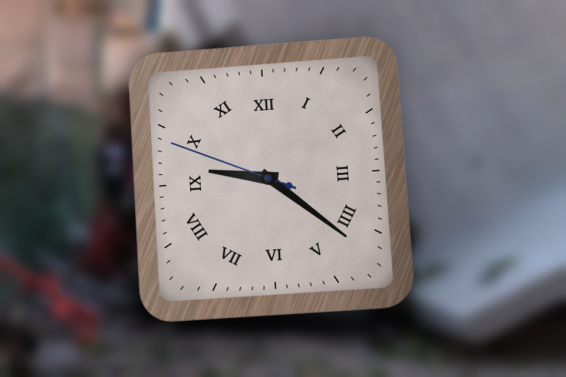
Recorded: 9h21m49s
